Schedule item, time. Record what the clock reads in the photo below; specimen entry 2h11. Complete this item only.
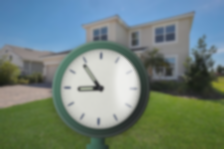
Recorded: 8h54
